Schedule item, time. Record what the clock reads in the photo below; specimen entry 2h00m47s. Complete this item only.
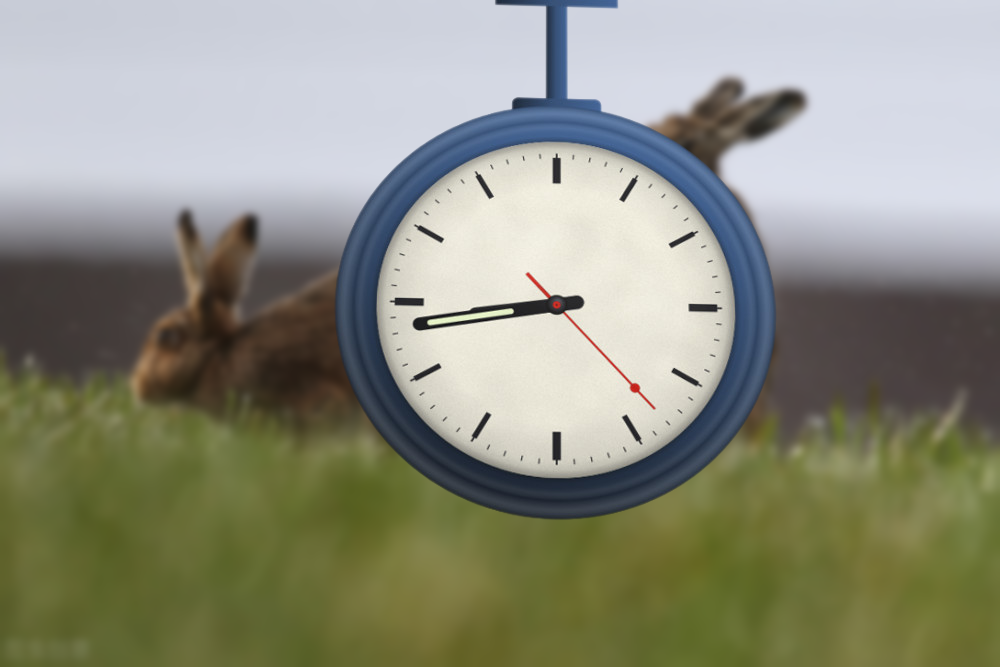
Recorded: 8h43m23s
